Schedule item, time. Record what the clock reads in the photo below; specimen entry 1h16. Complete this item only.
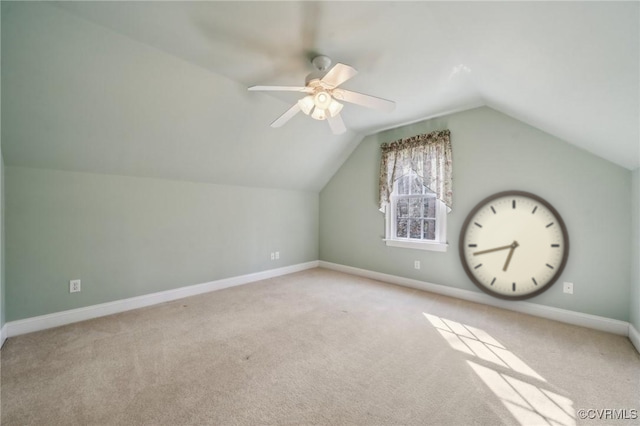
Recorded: 6h43
